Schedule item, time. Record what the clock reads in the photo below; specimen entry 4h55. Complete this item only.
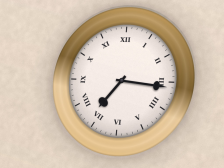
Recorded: 7h16
